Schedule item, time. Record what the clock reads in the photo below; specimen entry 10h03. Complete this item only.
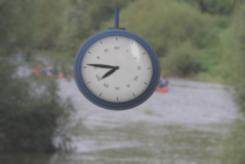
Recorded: 7h46
